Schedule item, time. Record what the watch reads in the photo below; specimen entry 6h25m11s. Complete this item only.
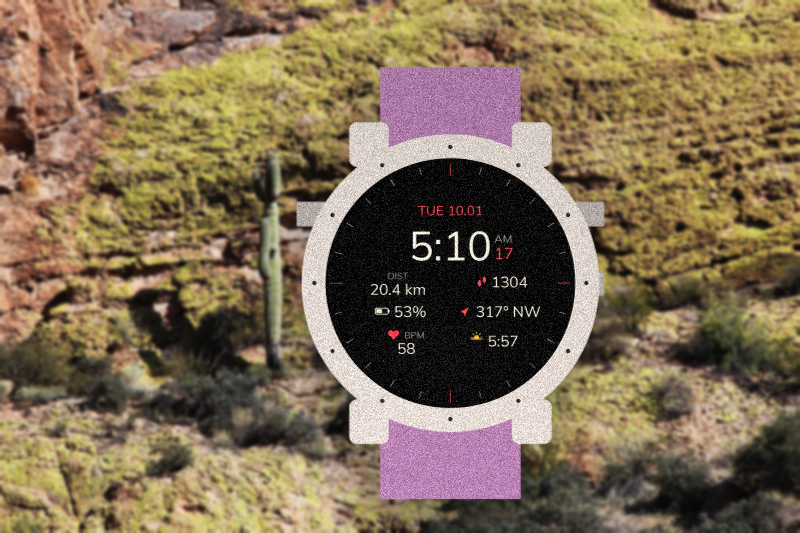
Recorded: 5h10m17s
